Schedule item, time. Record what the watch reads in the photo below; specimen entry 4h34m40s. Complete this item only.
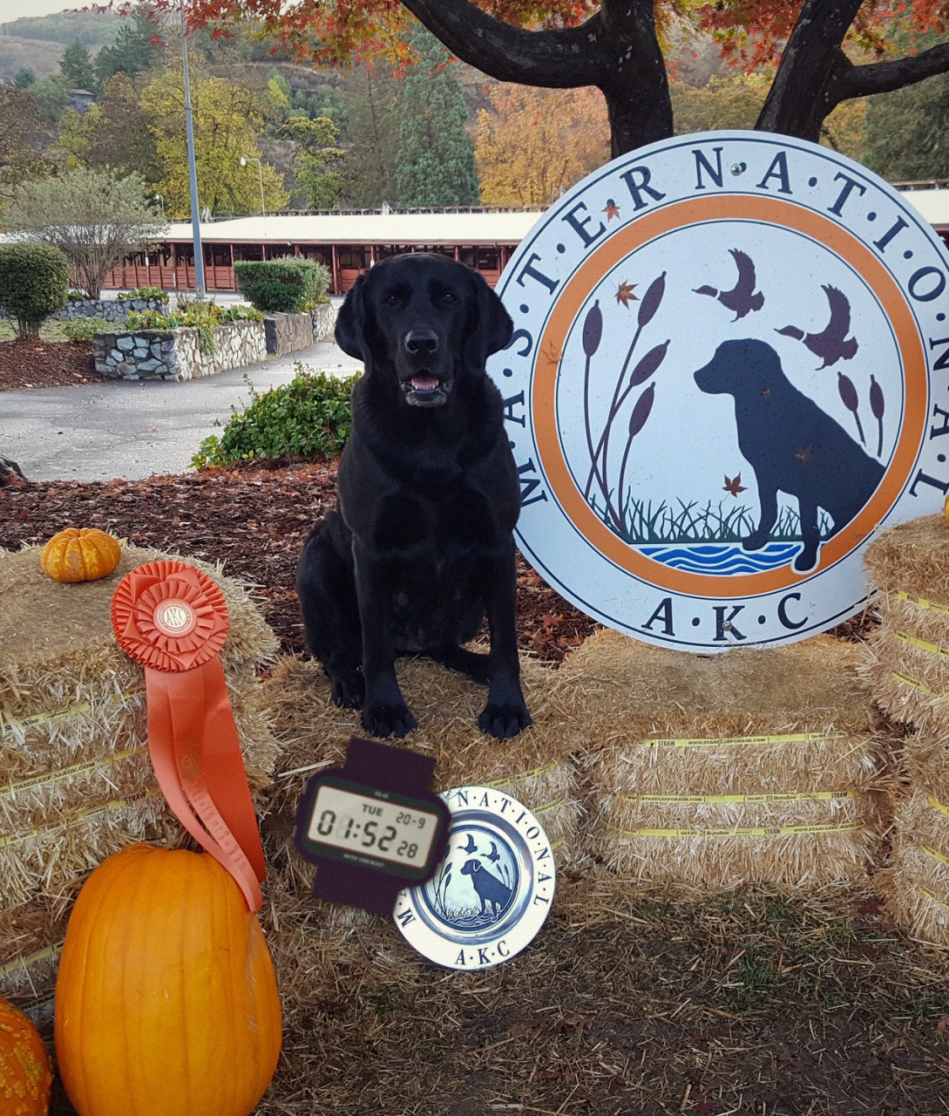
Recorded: 1h52m28s
